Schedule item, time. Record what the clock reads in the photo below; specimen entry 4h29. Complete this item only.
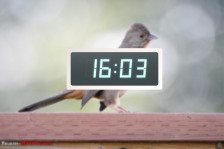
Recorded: 16h03
